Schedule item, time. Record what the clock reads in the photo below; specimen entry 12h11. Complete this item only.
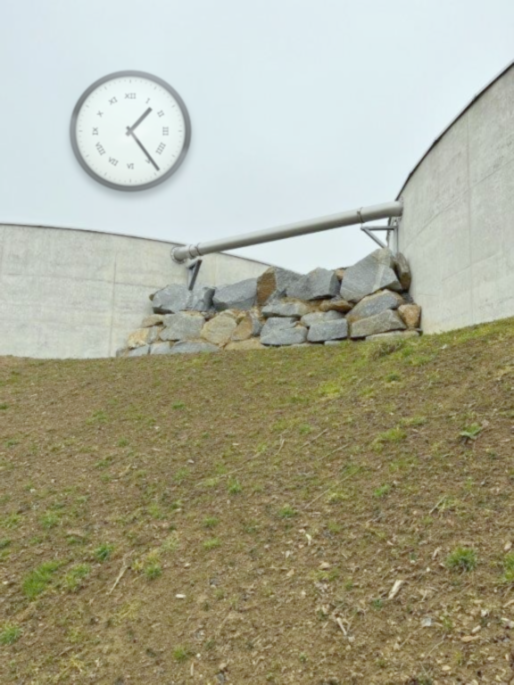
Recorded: 1h24
